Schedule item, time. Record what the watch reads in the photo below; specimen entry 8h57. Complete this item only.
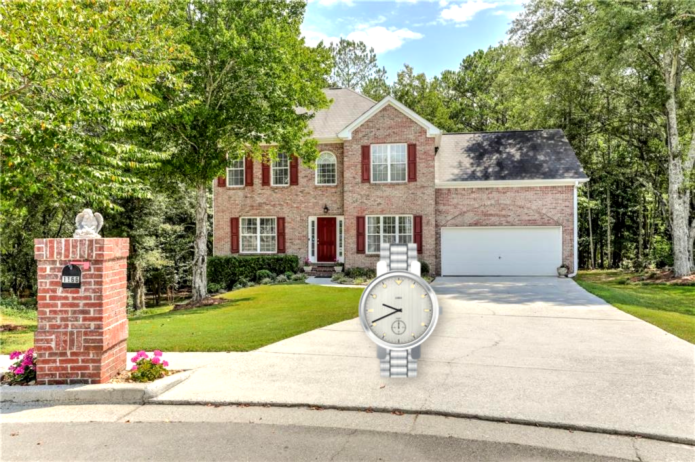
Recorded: 9h41
